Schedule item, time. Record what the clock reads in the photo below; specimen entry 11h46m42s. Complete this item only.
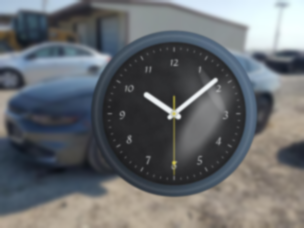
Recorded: 10h08m30s
